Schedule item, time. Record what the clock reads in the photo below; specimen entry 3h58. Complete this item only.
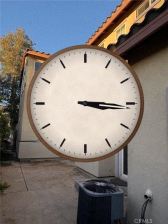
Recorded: 3h16
